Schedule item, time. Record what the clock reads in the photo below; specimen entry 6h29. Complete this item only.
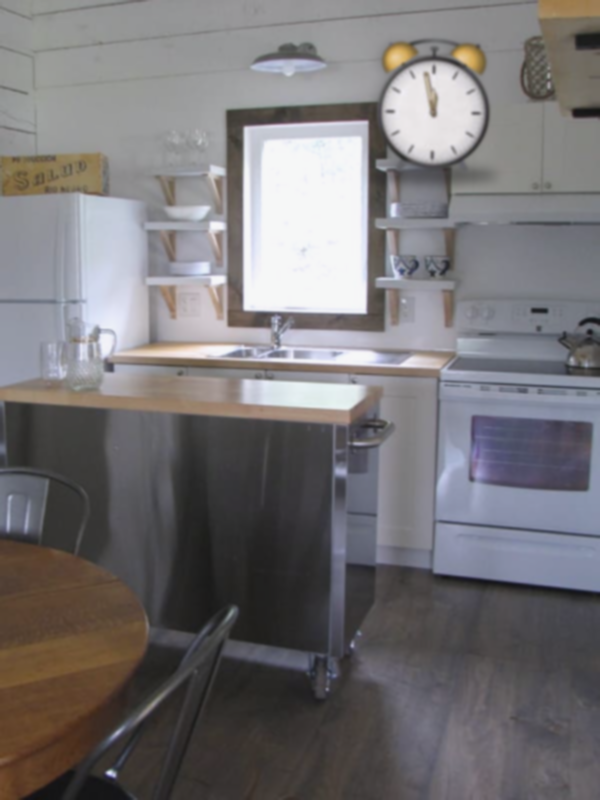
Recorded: 11h58
